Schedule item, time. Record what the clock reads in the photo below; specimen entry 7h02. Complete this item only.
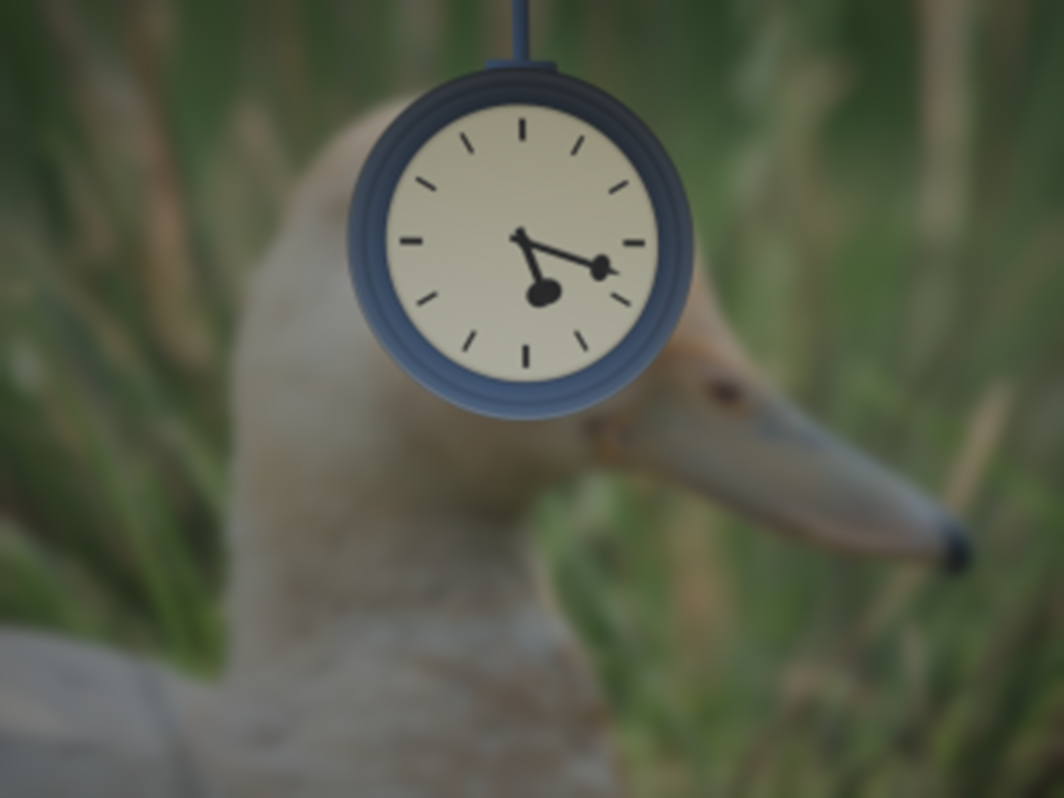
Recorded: 5h18
